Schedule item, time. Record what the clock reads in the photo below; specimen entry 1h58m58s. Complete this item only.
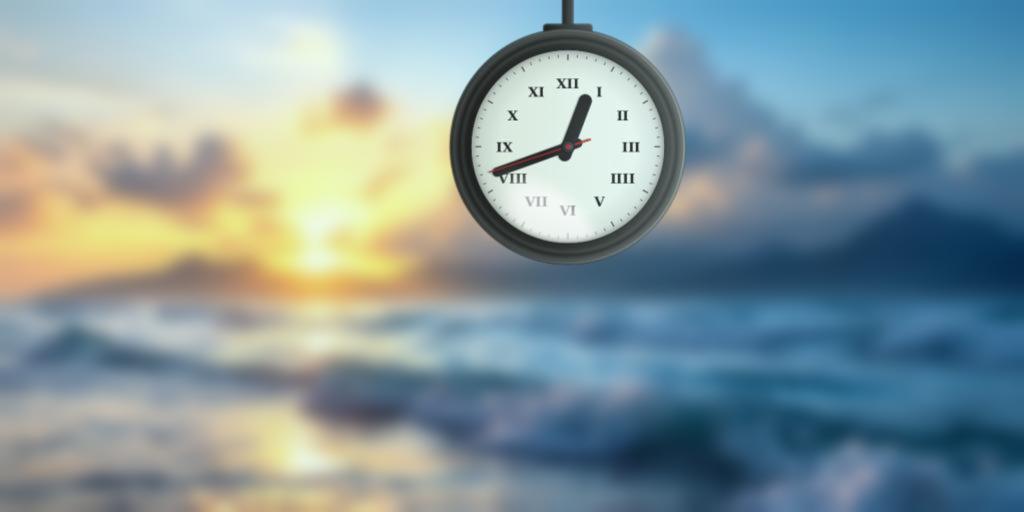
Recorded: 12h41m42s
